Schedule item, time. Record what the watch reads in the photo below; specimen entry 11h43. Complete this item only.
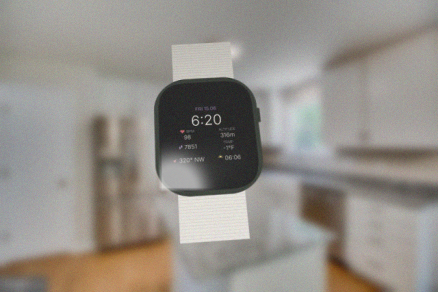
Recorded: 6h20
